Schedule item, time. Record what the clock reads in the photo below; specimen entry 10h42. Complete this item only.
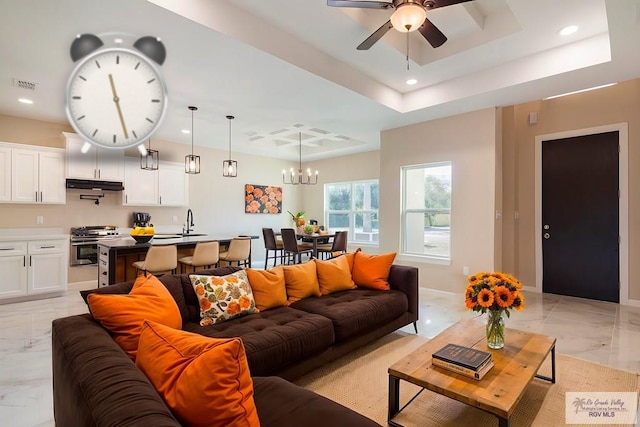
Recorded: 11h27
